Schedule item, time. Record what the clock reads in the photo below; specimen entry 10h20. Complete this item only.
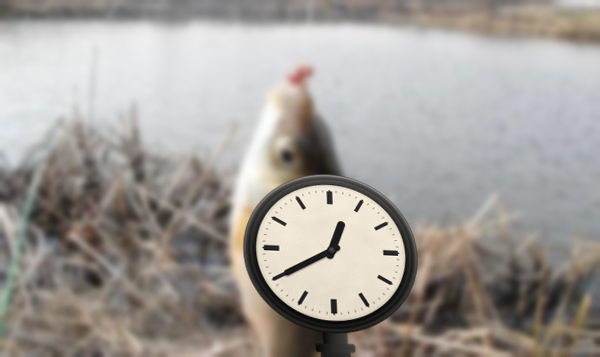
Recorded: 12h40
